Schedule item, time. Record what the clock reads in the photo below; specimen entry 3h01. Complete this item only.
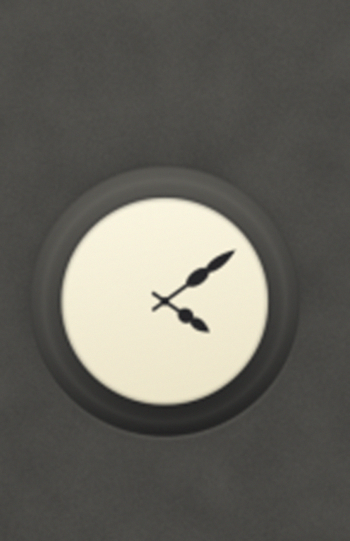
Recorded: 4h09
